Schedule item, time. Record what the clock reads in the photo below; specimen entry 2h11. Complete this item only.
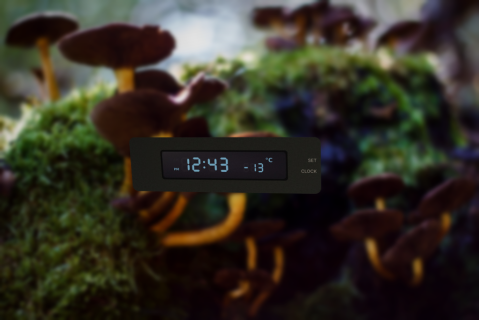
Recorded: 12h43
